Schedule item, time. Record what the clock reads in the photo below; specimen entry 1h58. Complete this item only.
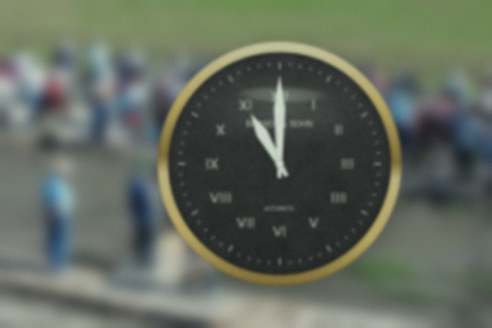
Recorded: 11h00
